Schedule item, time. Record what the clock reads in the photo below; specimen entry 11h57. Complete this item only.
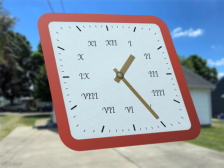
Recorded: 1h25
